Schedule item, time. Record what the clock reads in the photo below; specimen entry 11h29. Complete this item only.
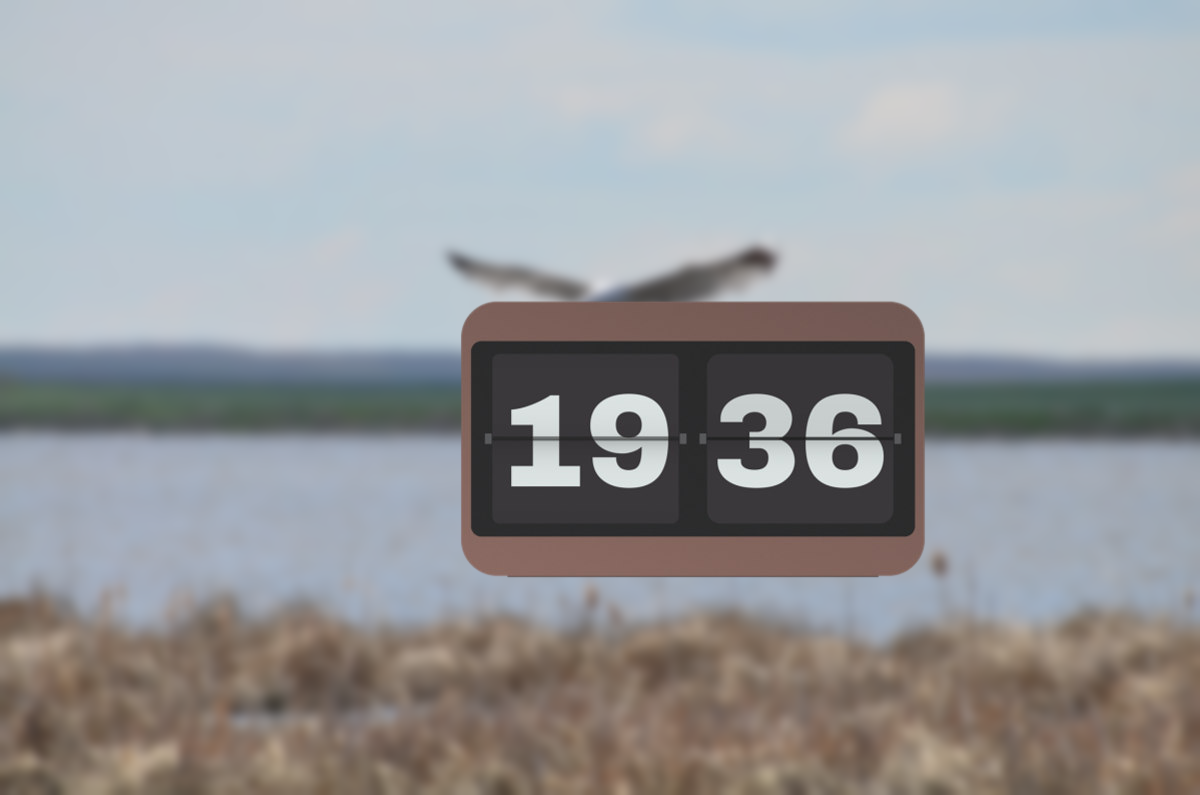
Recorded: 19h36
